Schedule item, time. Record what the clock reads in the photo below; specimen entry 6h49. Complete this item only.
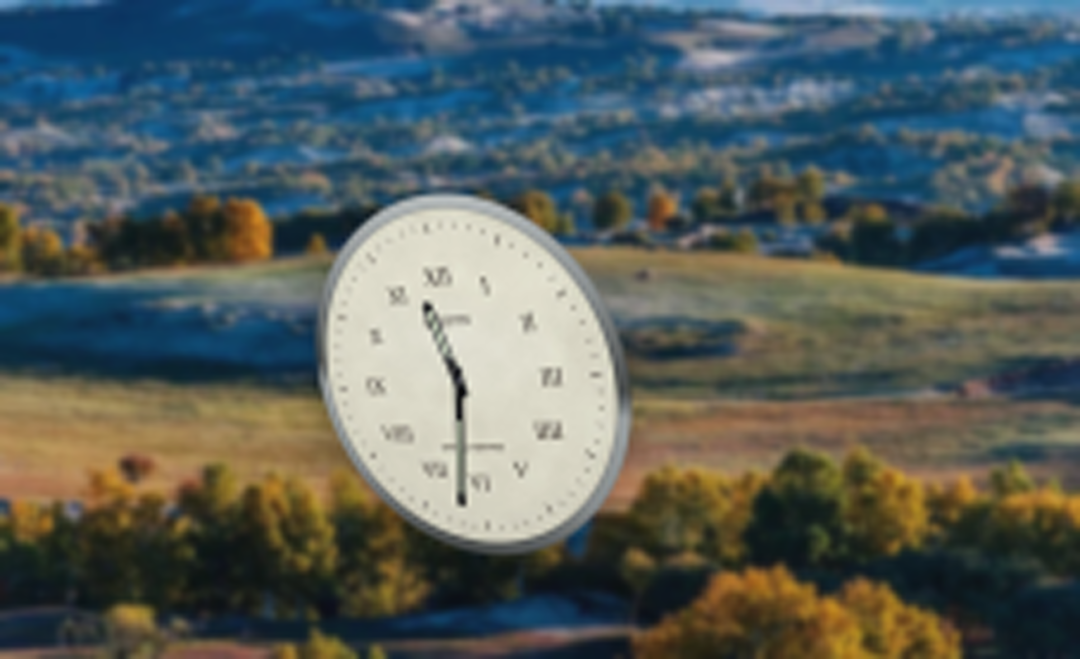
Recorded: 11h32
